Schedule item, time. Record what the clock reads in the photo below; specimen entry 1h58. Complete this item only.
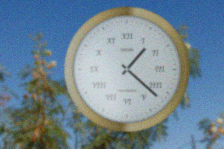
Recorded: 1h22
